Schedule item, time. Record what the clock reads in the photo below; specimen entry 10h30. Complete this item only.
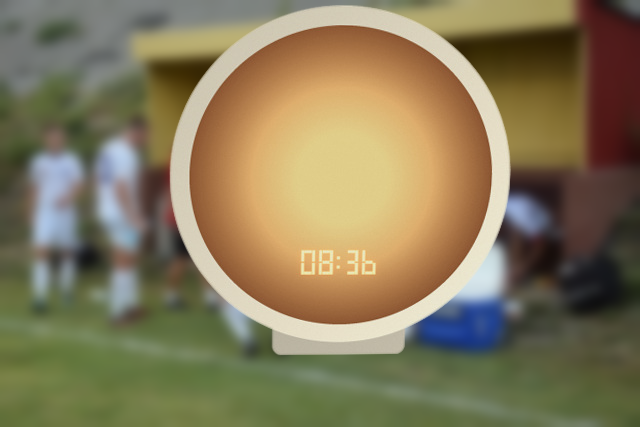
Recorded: 8h36
